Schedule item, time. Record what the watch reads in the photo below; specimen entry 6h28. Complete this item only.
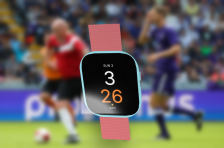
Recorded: 3h26
